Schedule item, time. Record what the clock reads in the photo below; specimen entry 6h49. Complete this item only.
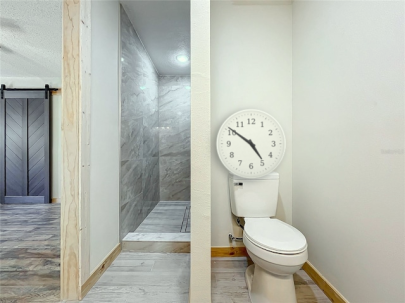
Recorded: 4h51
